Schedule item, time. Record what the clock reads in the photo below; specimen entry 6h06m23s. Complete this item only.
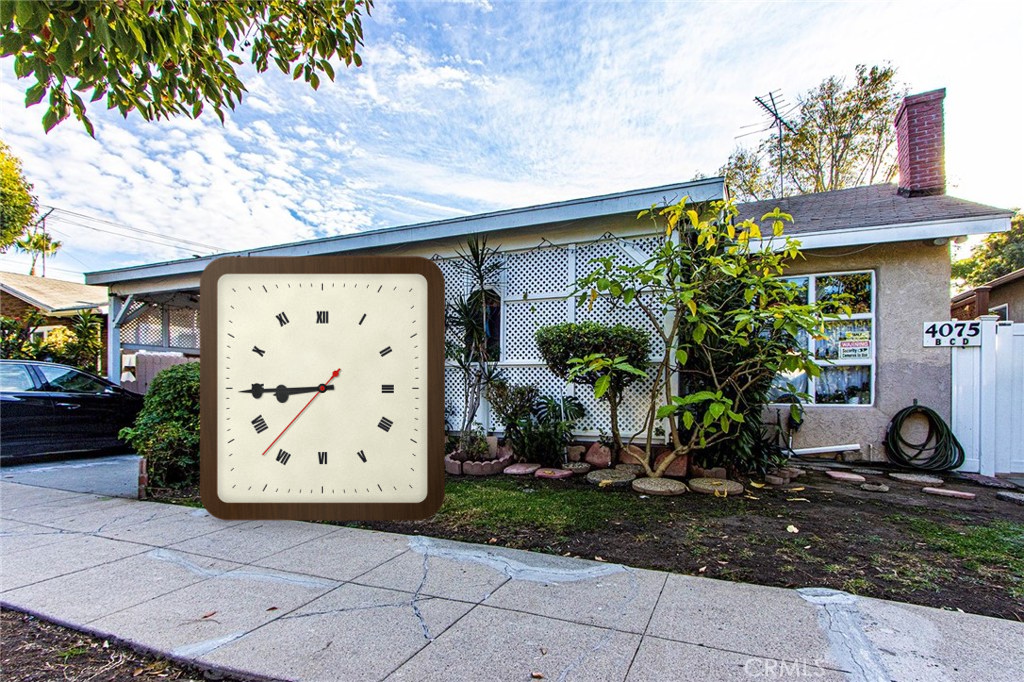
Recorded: 8h44m37s
